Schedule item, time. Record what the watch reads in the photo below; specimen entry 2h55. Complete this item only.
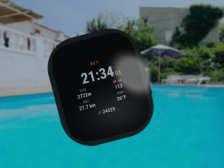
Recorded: 21h34
